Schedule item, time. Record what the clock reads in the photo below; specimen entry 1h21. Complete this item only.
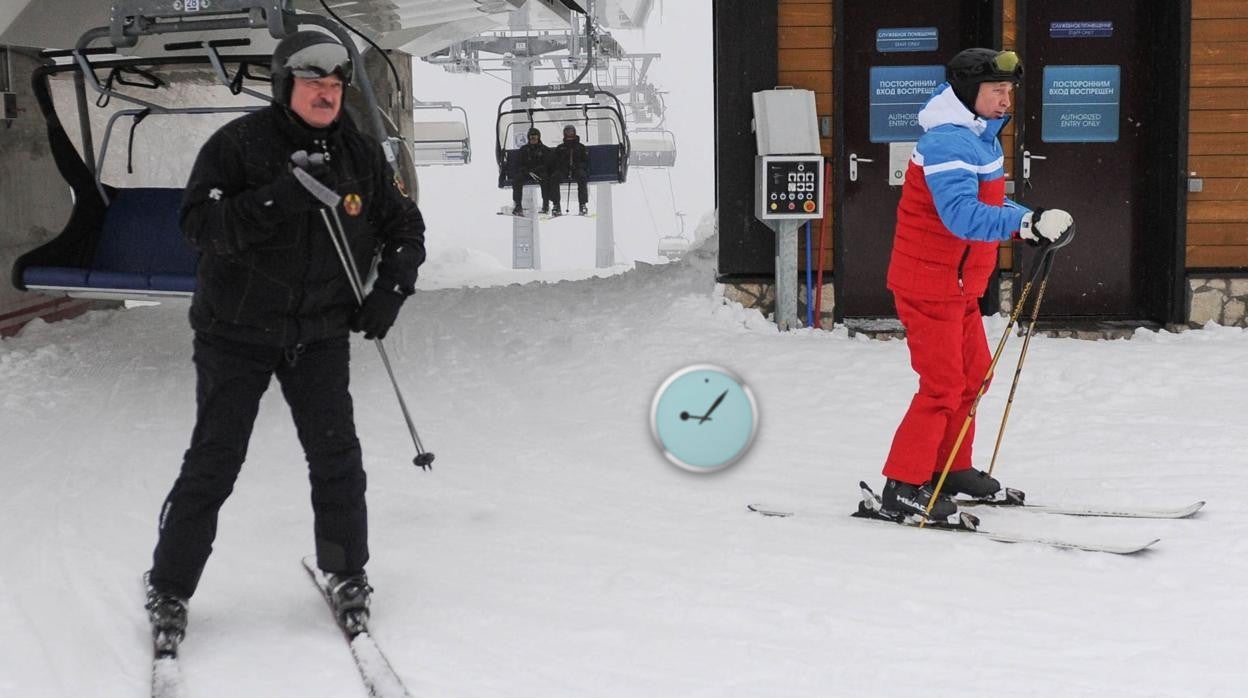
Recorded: 9h06
